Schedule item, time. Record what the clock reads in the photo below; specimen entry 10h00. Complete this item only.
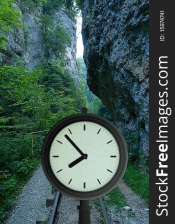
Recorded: 7h53
